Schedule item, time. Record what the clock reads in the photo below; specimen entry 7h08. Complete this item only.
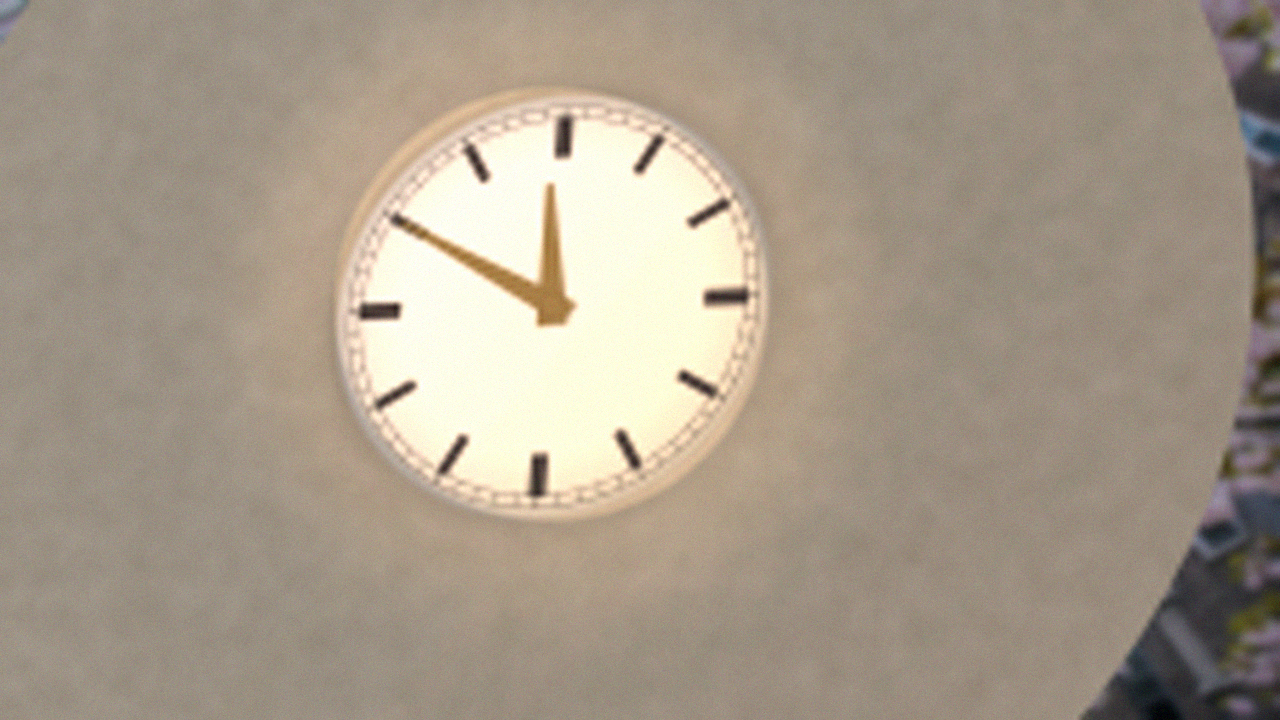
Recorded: 11h50
